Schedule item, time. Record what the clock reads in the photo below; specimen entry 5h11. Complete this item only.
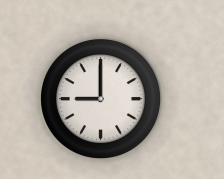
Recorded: 9h00
